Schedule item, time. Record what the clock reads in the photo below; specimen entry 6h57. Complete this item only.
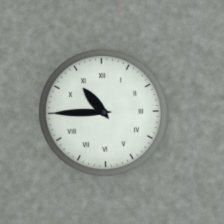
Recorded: 10h45
